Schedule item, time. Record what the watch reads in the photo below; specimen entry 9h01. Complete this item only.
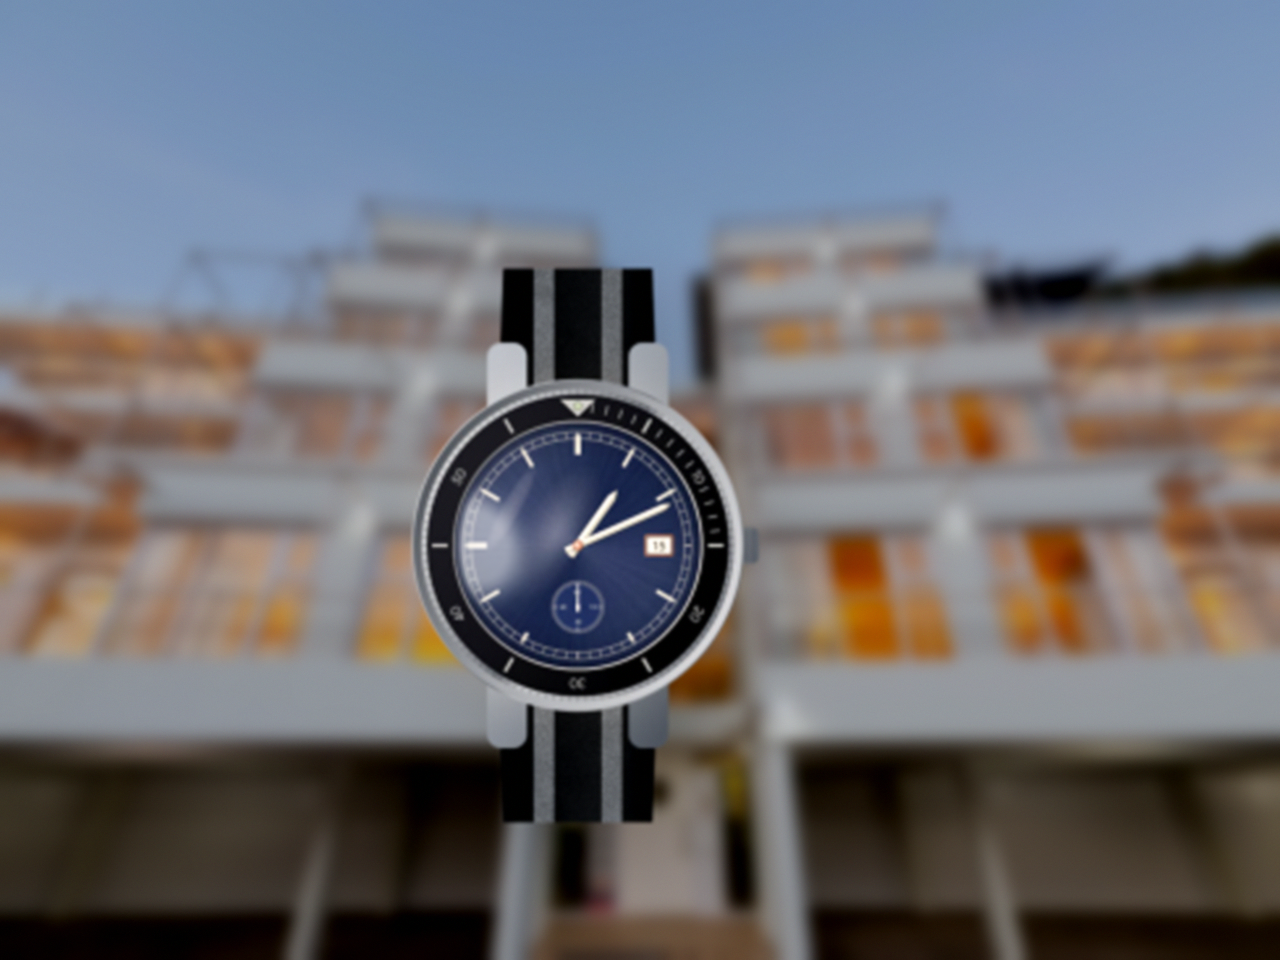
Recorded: 1h11
